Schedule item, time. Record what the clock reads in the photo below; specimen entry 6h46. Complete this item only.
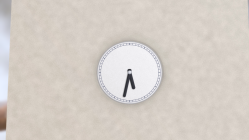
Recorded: 5h32
